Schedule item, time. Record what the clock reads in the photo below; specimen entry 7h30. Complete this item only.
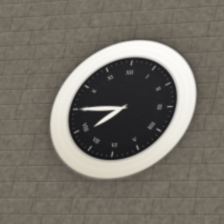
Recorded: 7h45
